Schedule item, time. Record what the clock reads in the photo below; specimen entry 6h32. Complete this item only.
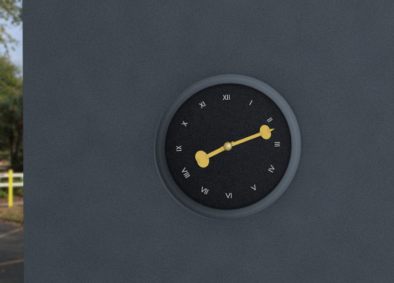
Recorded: 8h12
